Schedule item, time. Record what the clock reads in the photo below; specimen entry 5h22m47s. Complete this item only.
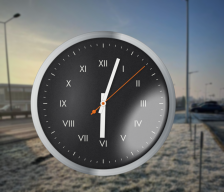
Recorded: 6h03m08s
